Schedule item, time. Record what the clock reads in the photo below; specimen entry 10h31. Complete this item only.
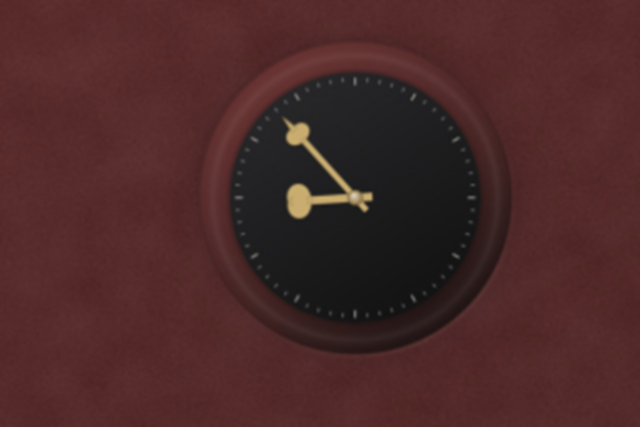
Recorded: 8h53
